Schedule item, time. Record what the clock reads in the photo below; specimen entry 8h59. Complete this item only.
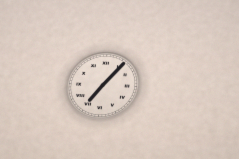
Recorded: 7h06
